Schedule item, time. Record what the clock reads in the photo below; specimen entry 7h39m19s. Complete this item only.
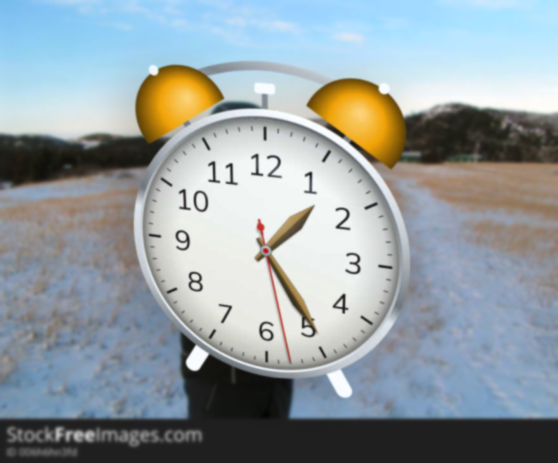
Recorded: 1h24m28s
